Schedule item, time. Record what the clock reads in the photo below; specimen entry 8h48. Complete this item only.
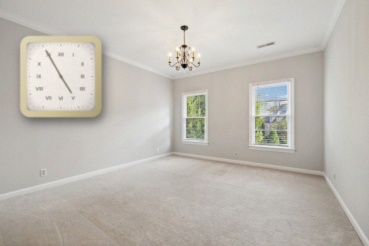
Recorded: 4h55
